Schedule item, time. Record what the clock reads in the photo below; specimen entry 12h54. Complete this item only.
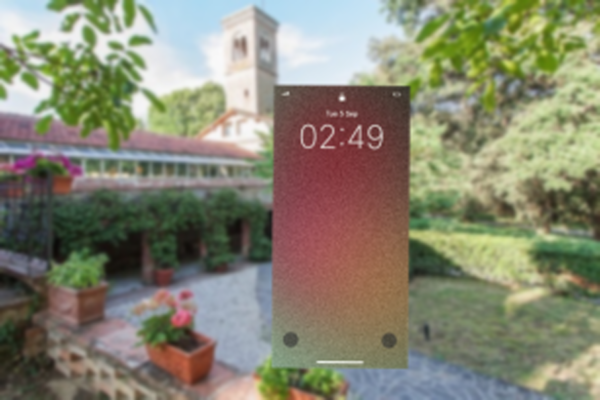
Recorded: 2h49
